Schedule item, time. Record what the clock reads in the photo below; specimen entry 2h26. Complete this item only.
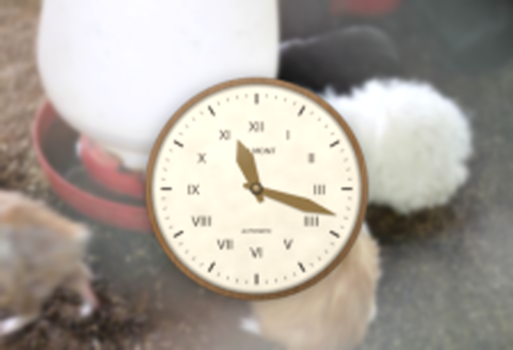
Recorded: 11h18
